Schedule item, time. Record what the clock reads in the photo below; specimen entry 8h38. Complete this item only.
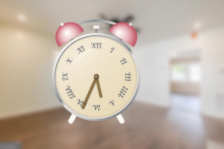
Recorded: 5h34
